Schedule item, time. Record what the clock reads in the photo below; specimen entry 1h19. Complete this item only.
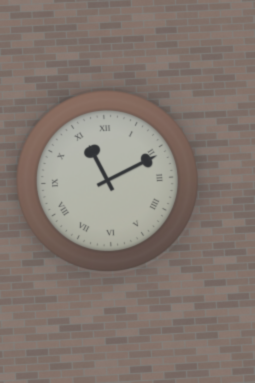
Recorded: 11h11
